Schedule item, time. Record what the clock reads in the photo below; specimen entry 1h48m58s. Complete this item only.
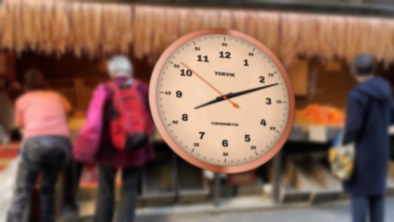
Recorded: 8h11m51s
